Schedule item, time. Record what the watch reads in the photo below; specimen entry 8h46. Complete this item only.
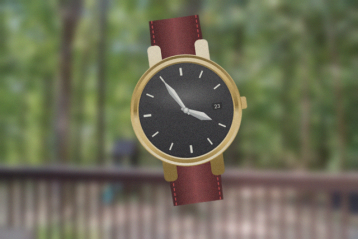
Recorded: 3h55
